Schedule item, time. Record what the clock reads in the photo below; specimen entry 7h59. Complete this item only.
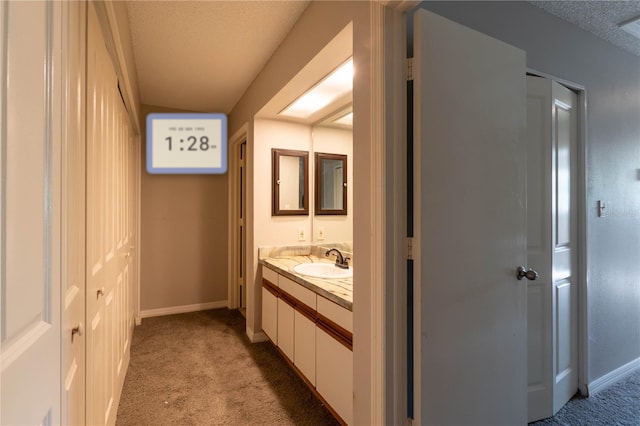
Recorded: 1h28
